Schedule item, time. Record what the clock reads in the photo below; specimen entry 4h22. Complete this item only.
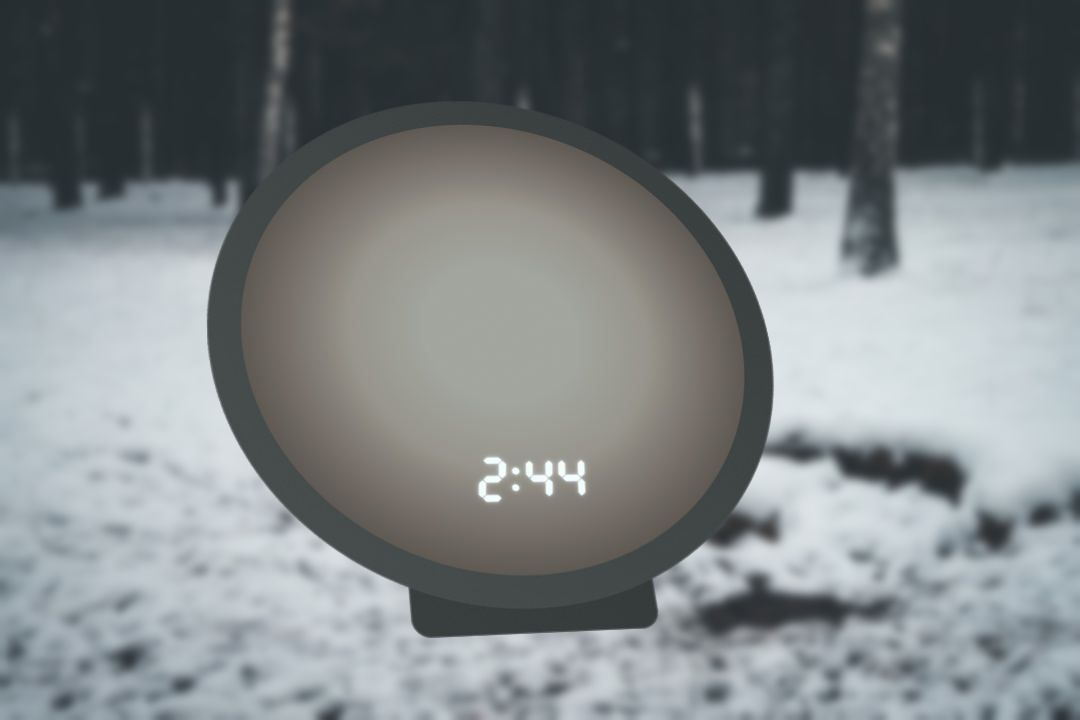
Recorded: 2h44
